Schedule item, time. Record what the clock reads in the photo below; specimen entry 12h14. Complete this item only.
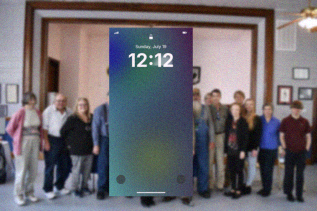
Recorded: 12h12
